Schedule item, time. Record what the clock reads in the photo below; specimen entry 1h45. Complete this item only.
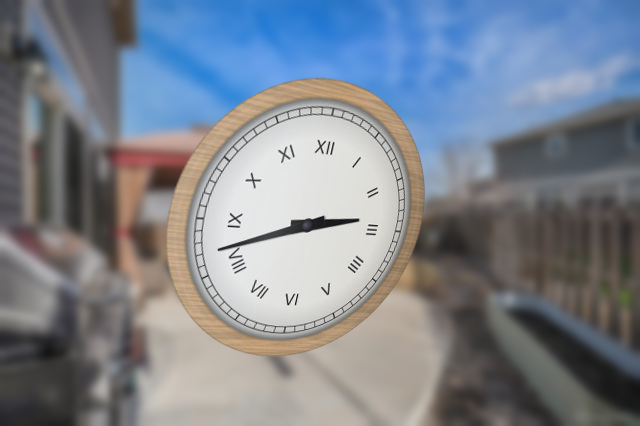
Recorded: 2h42
